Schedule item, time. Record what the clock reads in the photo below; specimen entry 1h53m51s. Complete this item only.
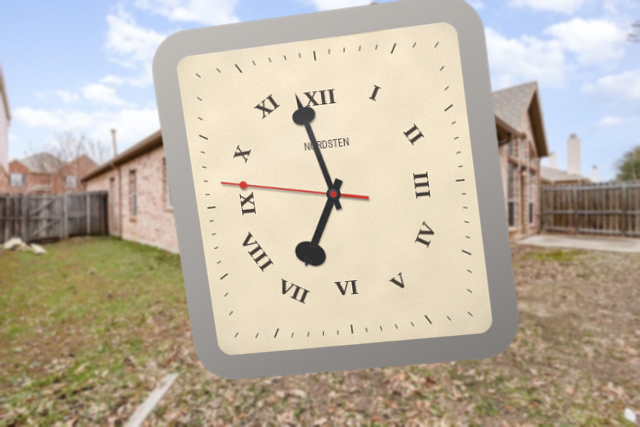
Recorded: 6h57m47s
